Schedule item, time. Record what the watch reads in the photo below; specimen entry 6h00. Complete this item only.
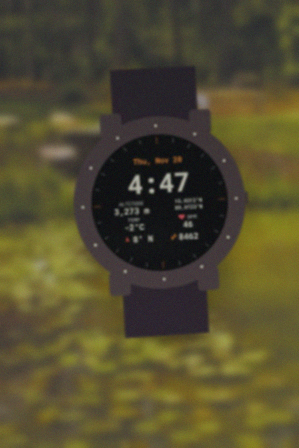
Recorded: 4h47
